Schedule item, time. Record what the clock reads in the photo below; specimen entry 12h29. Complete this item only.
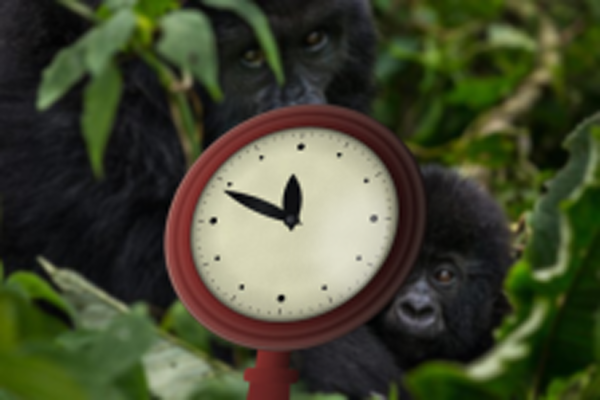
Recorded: 11h49
